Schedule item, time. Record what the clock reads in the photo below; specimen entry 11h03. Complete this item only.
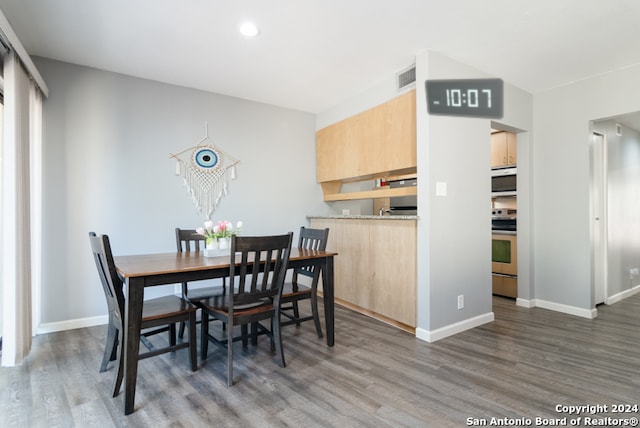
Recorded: 10h07
